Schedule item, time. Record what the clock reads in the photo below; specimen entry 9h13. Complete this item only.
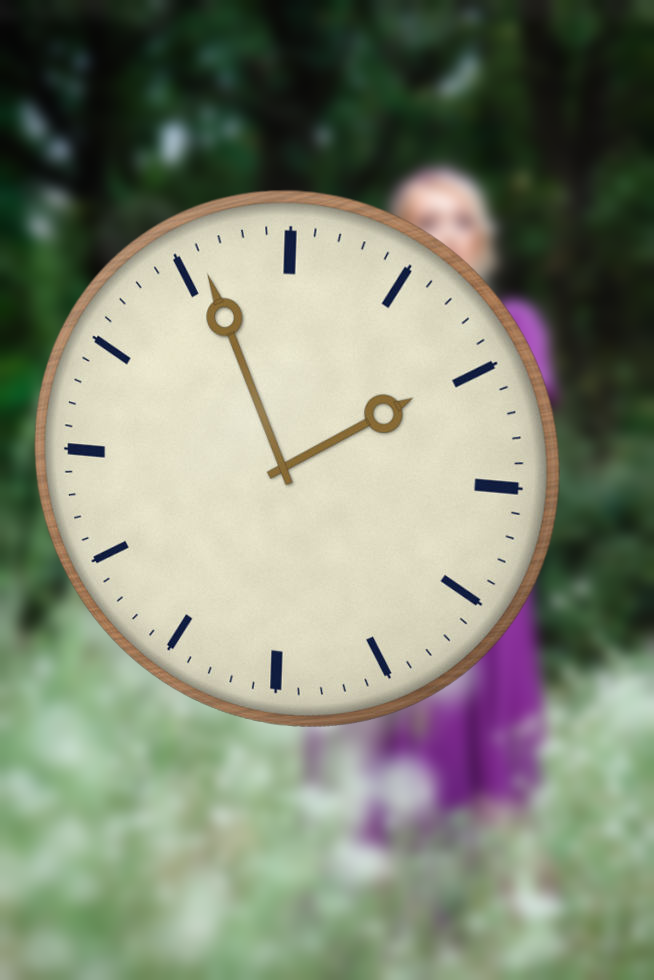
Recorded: 1h56
